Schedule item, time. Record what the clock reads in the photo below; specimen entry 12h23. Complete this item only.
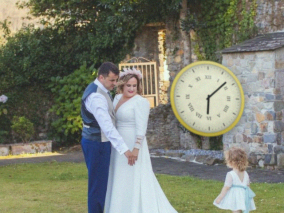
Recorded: 6h08
